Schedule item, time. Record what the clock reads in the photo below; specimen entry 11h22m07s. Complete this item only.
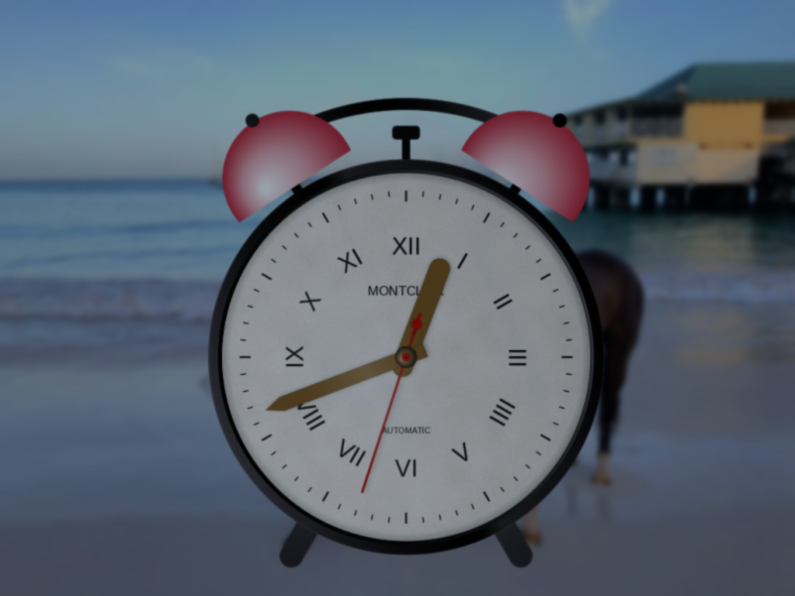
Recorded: 12h41m33s
